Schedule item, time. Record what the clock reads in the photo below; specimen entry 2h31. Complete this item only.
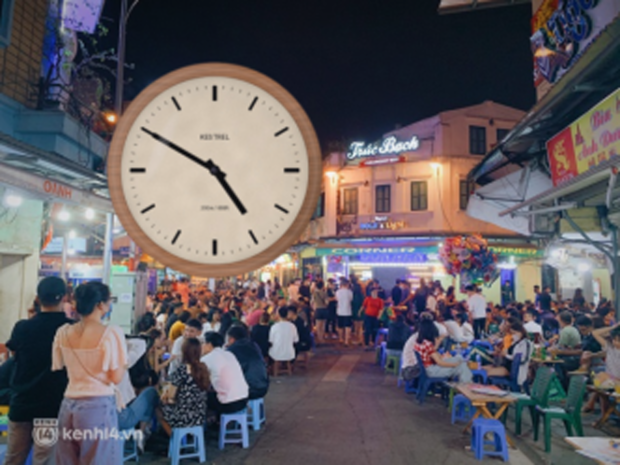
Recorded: 4h50
